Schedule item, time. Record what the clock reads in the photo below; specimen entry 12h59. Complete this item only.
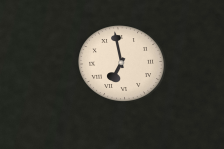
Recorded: 6h59
